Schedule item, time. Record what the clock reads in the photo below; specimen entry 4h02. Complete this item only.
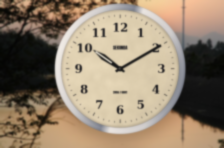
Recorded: 10h10
